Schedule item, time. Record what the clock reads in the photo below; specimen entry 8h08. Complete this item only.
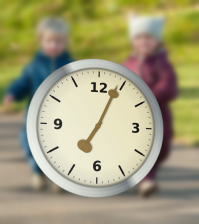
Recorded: 7h04
